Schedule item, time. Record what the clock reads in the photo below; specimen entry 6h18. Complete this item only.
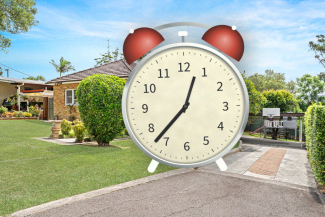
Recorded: 12h37
